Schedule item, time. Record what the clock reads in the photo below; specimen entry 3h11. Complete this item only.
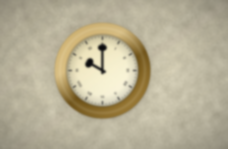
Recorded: 10h00
